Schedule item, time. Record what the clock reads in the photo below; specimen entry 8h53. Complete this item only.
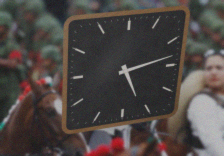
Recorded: 5h13
